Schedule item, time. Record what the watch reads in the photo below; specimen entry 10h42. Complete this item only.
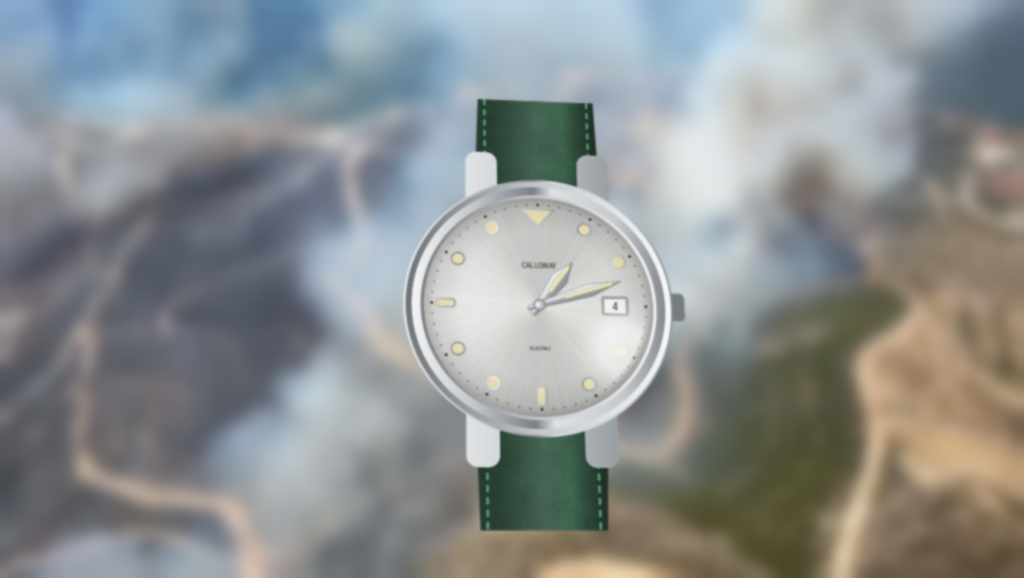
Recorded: 1h12
